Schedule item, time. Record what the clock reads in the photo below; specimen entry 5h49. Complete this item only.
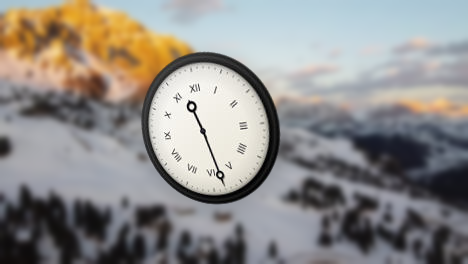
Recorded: 11h28
